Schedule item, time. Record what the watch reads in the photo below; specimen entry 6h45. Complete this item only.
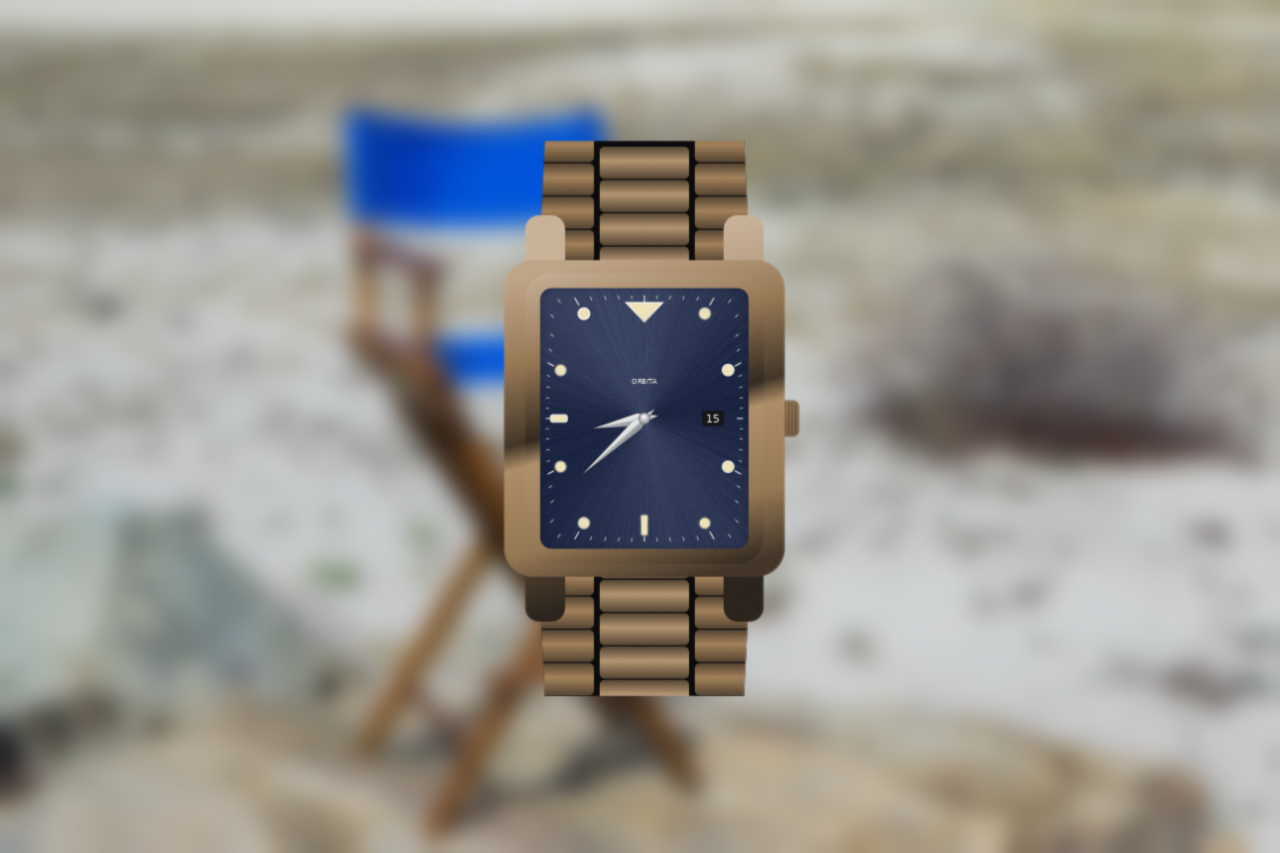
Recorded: 8h38
